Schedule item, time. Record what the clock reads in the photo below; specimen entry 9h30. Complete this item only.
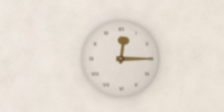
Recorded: 12h15
